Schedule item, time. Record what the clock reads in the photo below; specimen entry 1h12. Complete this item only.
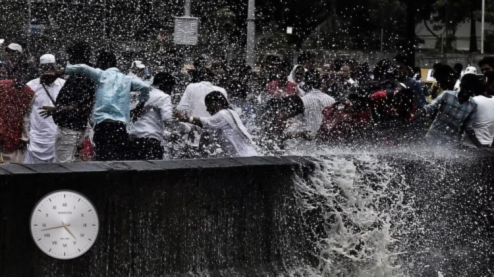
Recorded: 4h43
